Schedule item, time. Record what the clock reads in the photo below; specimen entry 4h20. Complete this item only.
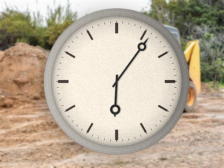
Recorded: 6h06
